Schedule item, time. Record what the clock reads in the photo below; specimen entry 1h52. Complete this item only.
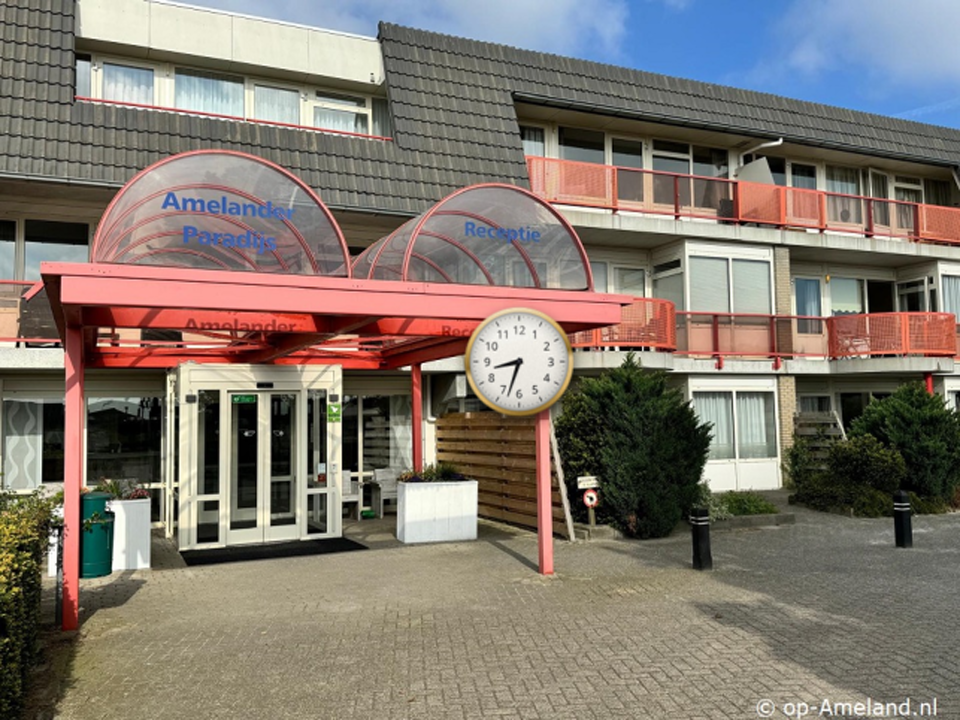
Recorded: 8h33
